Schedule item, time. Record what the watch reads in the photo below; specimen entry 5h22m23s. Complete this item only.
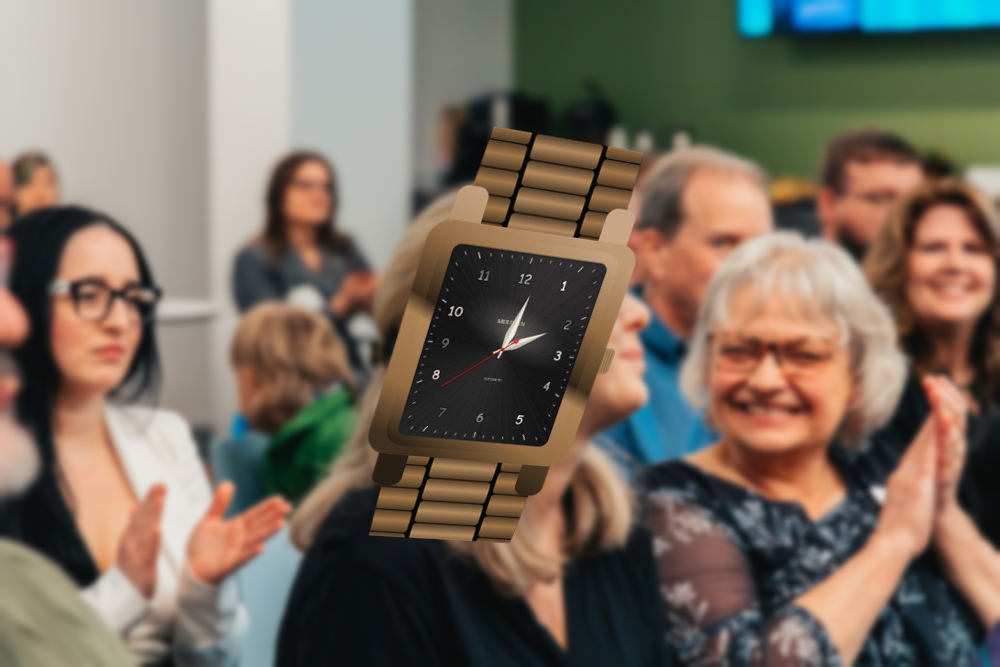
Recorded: 2h01m38s
